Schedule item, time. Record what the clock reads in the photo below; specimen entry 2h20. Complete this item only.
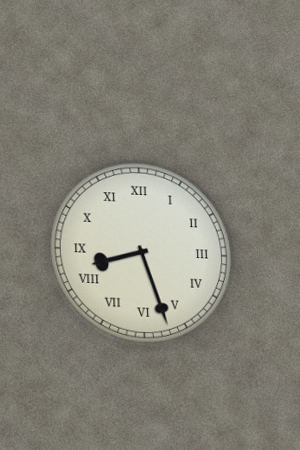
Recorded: 8h27
